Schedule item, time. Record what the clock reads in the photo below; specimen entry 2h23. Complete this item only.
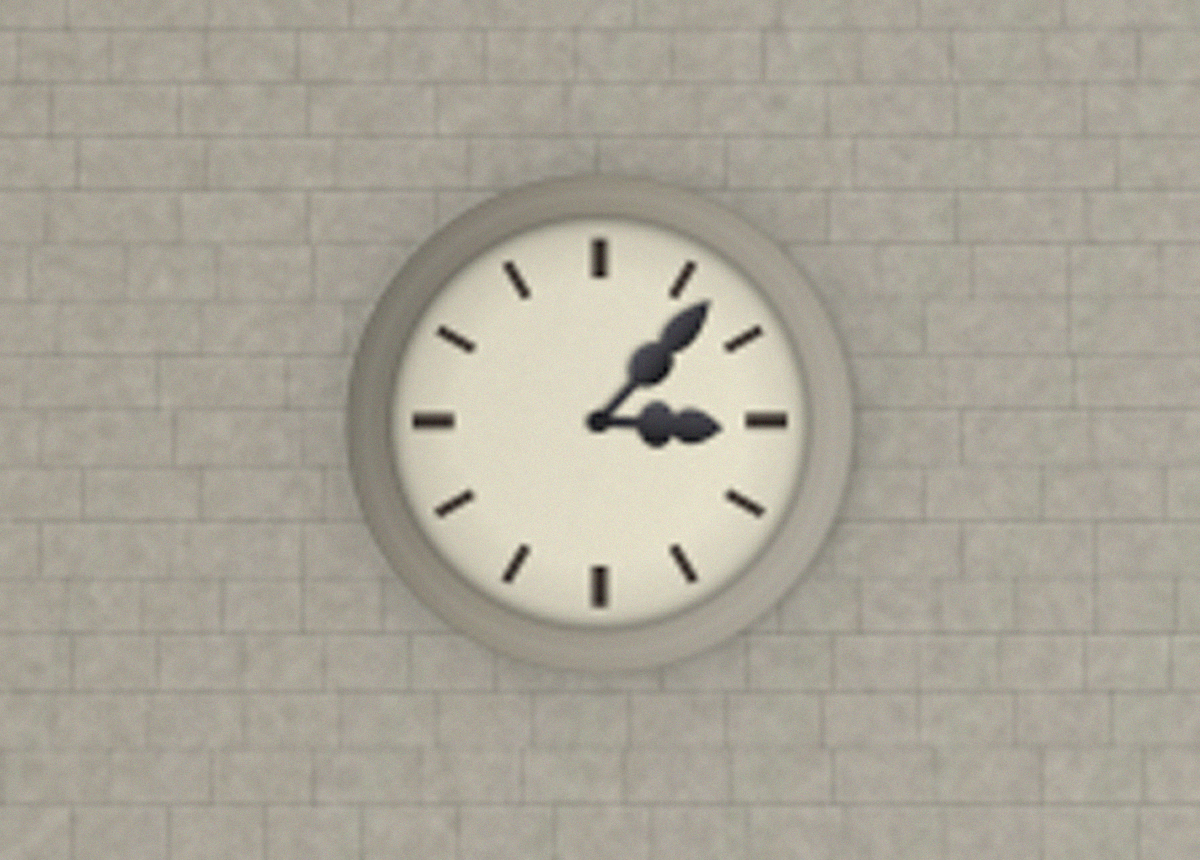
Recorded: 3h07
